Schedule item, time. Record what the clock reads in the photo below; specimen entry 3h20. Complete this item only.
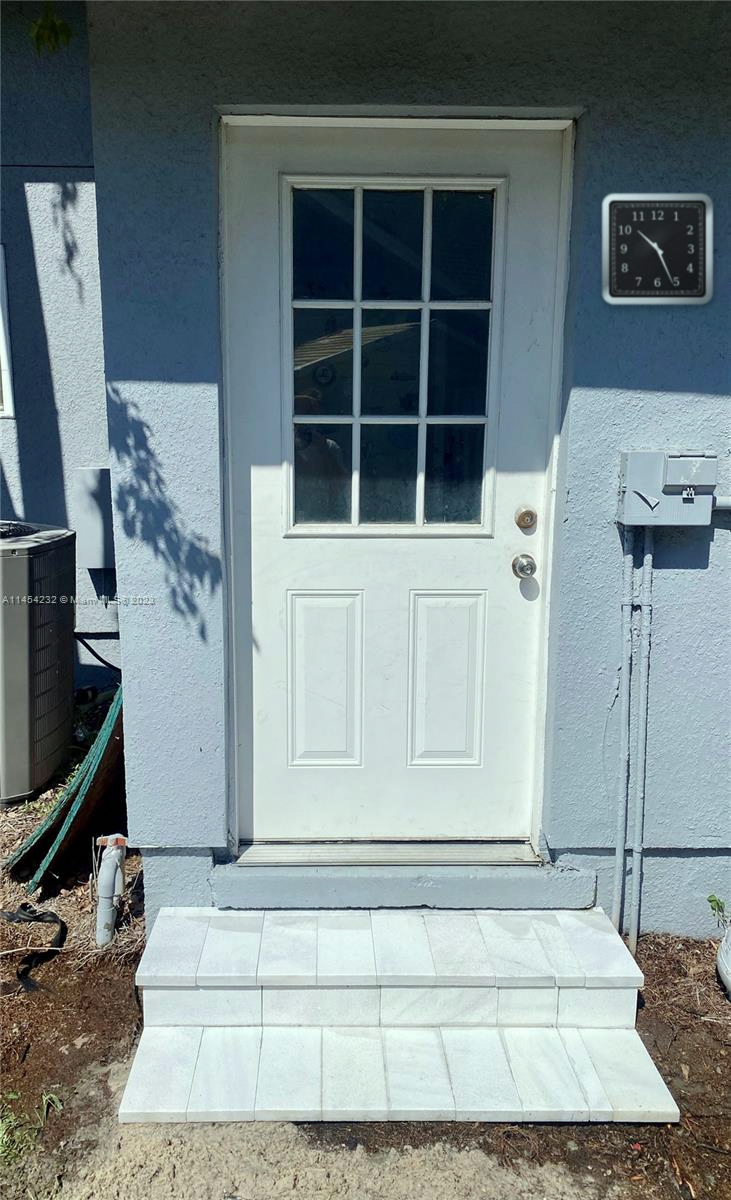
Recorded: 10h26
